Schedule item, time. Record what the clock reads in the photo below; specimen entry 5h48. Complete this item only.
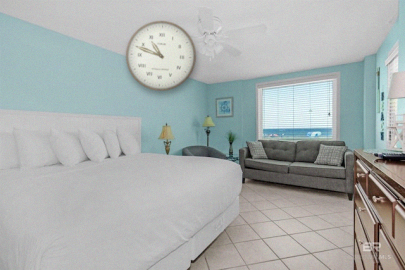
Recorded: 10h48
